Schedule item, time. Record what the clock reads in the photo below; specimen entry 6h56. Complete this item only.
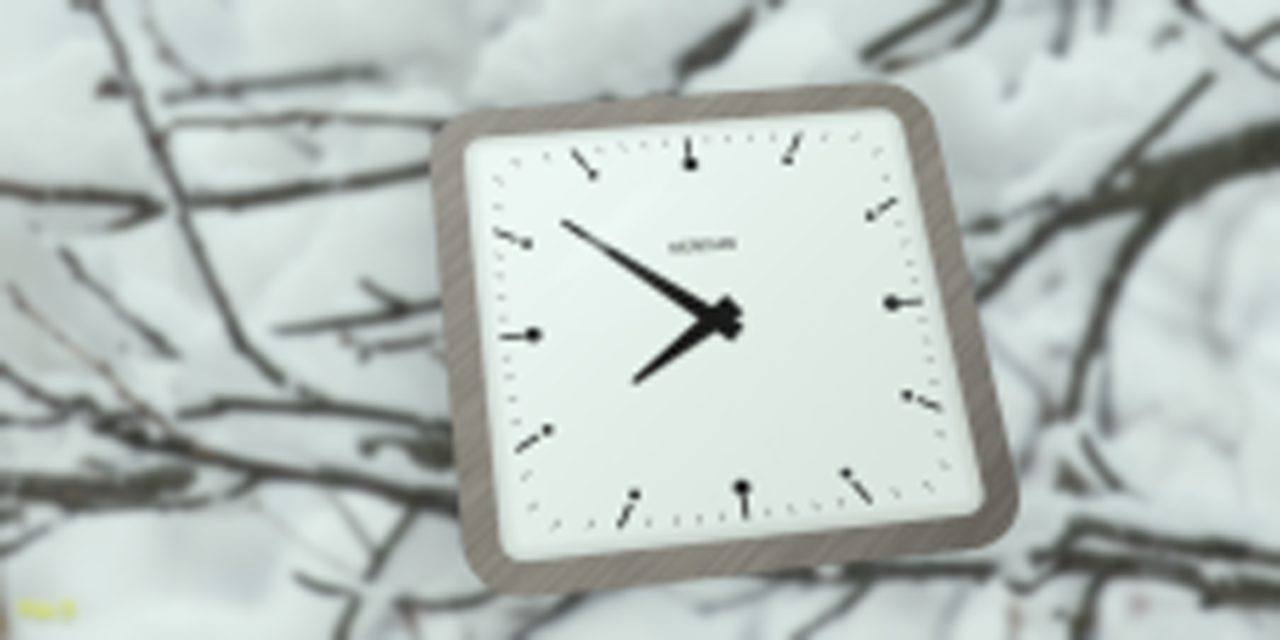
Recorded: 7h52
